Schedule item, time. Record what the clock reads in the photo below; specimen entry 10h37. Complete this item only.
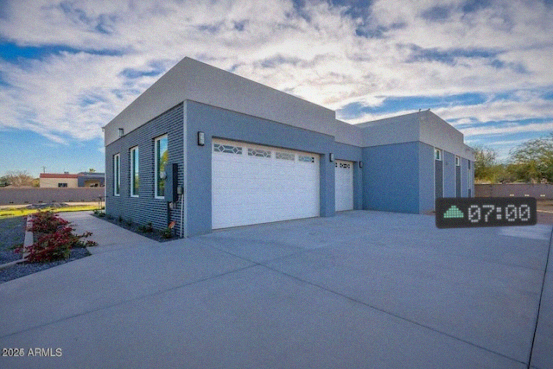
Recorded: 7h00
